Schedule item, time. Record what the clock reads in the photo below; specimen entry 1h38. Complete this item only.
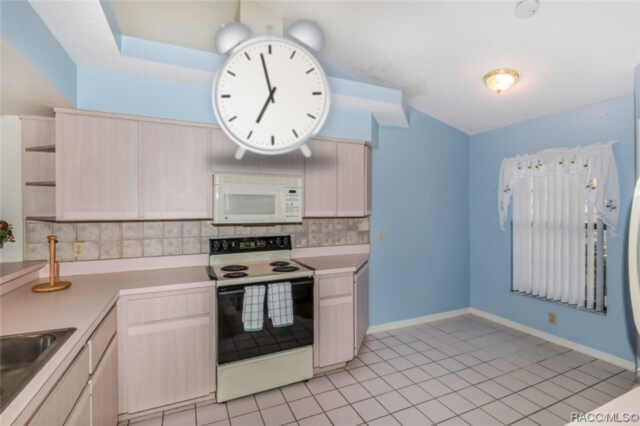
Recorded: 6h58
